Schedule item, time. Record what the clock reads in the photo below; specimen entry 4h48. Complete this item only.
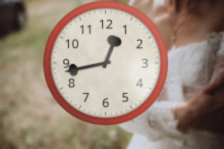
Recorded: 12h43
